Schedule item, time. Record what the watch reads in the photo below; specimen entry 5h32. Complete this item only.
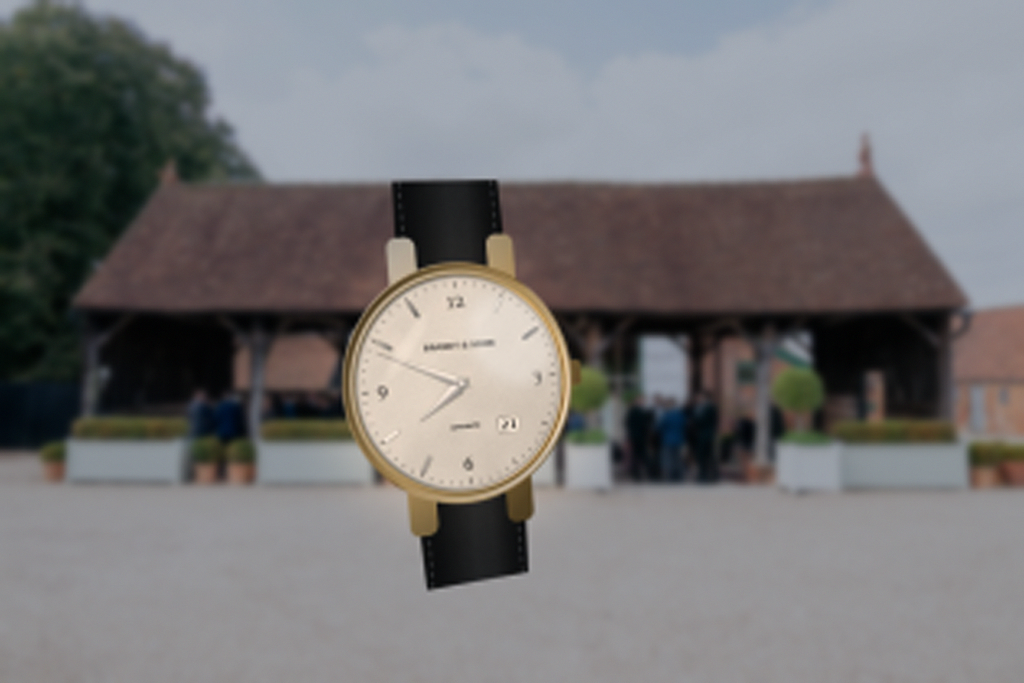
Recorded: 7h49
